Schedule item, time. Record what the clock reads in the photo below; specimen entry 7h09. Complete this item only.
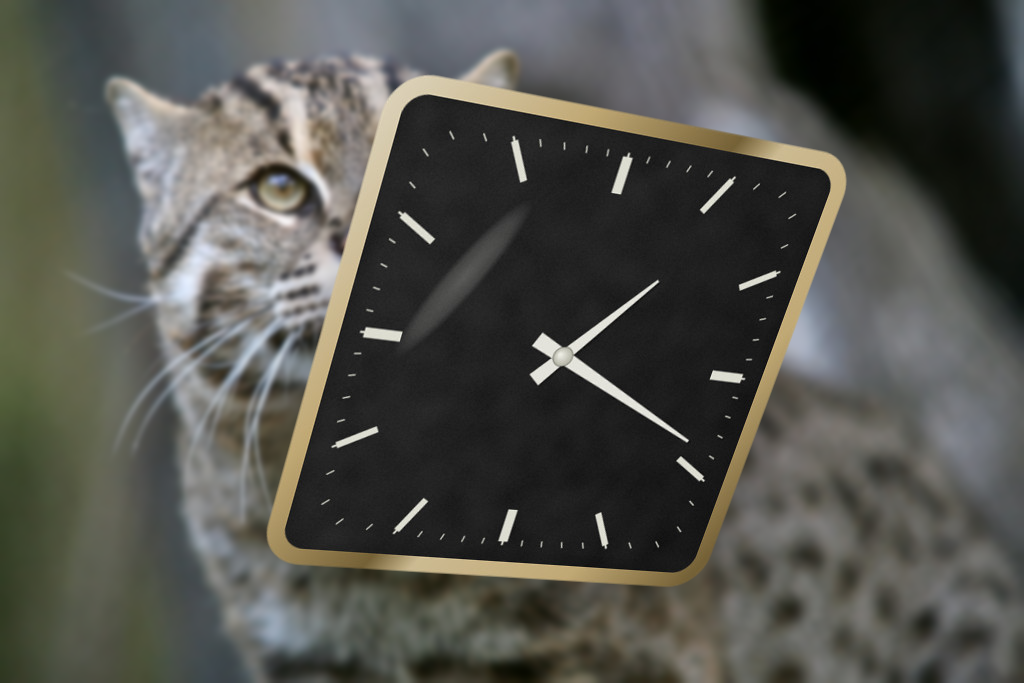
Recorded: 1h19
